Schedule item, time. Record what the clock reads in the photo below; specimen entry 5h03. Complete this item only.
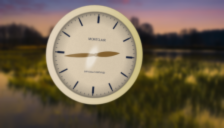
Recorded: 2h44
